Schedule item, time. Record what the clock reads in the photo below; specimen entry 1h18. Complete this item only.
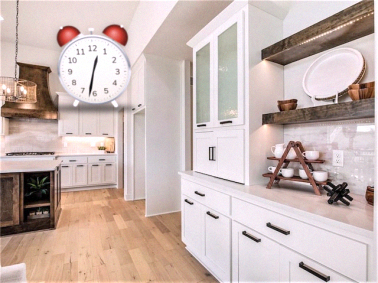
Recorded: 12h32
